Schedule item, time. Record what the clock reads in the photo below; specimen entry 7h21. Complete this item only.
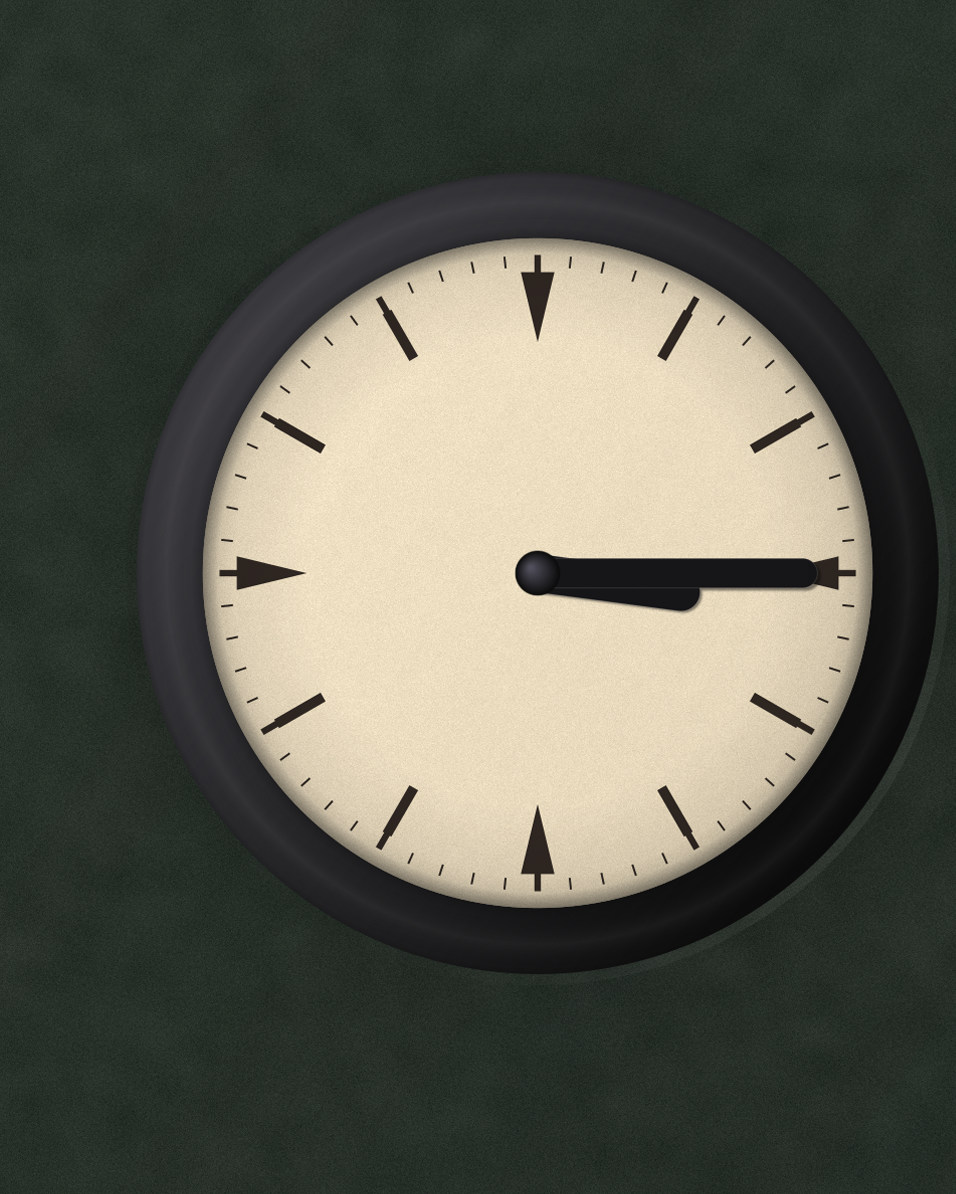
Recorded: 3h15
